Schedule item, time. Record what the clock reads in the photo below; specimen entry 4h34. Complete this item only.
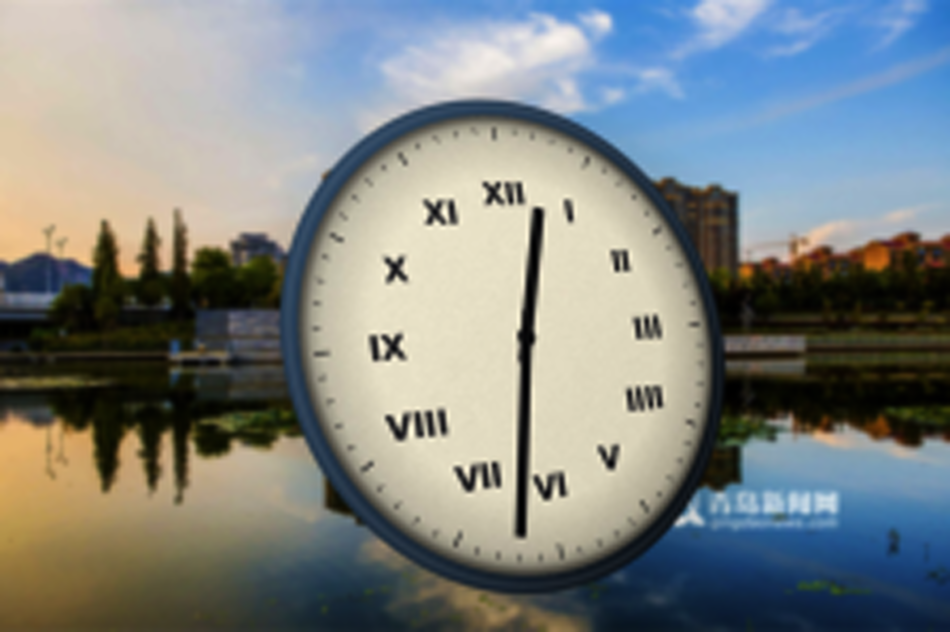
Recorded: 12h32
